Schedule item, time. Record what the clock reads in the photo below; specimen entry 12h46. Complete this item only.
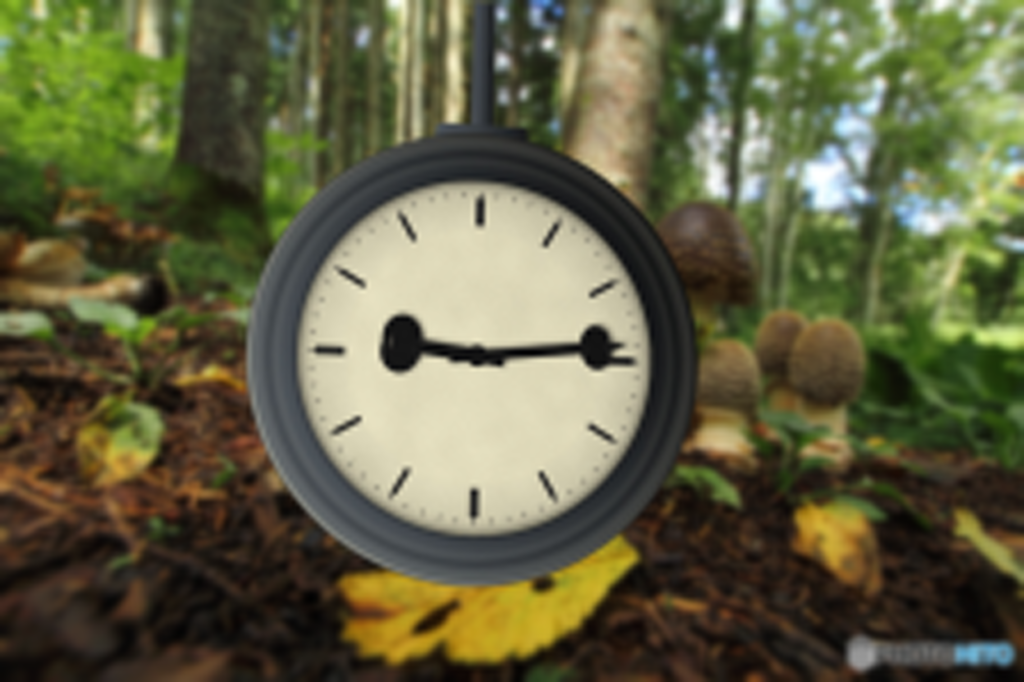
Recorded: 9h14
